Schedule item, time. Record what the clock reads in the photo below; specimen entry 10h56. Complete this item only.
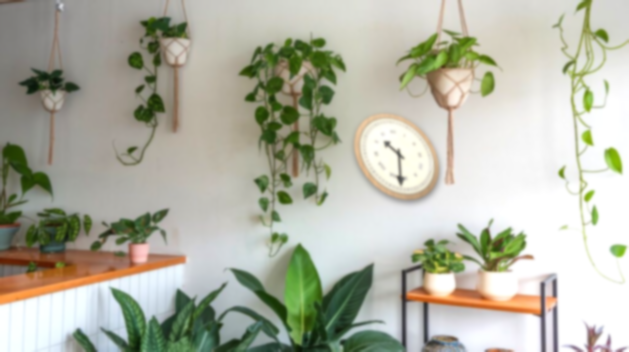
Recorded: 10h32
